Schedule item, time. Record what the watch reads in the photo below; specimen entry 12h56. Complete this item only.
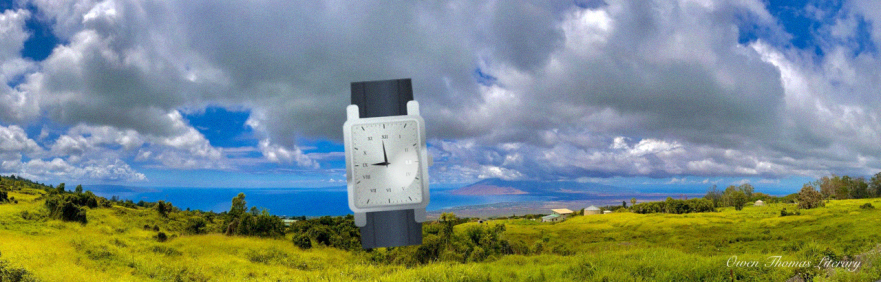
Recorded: 8h59
